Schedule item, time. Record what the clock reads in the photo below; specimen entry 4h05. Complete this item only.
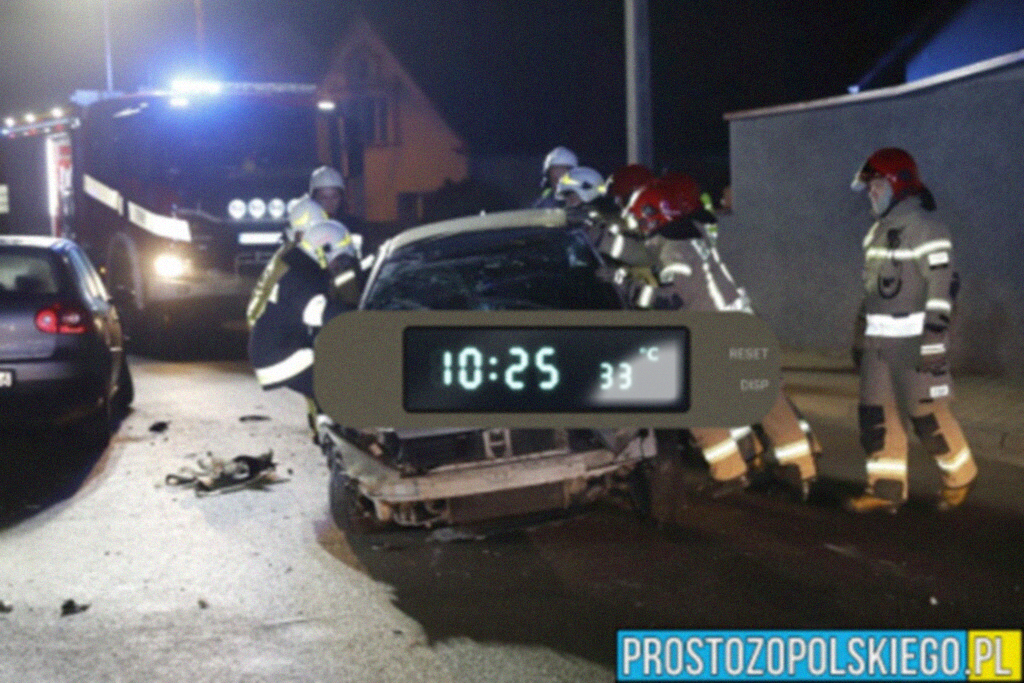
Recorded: 10h25
